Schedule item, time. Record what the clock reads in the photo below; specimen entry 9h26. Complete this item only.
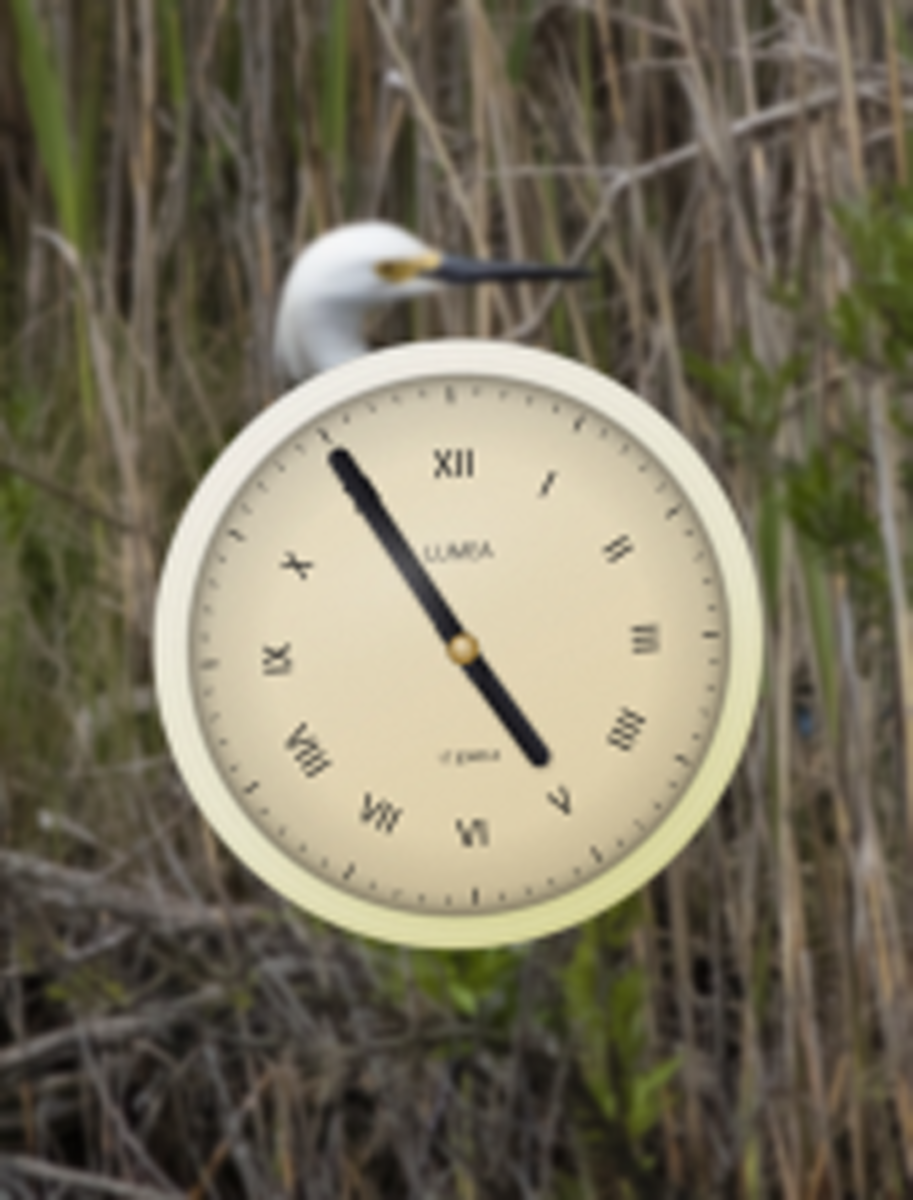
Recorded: 4h55
